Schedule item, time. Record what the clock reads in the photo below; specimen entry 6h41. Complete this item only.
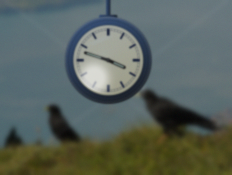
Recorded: 3h48
